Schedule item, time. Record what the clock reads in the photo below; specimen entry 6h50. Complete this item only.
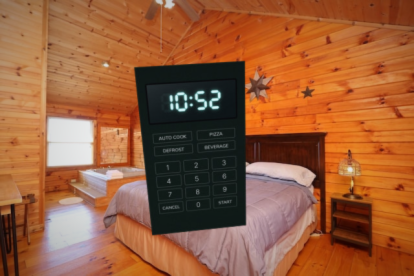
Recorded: 10h52
